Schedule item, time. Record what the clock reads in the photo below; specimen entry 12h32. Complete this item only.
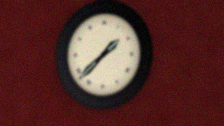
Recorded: 1h38
